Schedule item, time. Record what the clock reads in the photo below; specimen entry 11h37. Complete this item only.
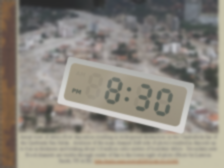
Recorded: 8h30
